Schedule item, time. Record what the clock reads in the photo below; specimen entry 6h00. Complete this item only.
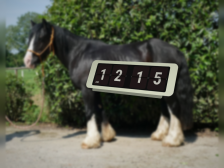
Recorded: 12h15
